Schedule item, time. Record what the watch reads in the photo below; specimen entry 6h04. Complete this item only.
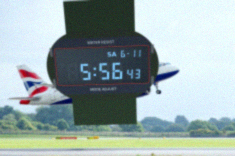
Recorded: 5h56
